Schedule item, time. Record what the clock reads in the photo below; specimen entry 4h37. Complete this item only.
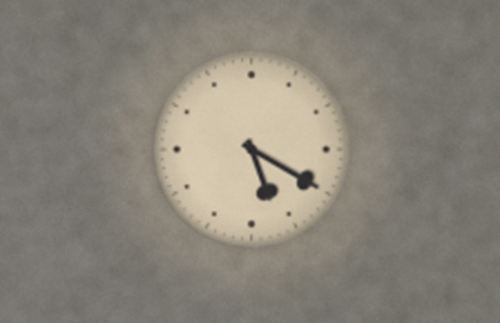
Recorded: 5h20
